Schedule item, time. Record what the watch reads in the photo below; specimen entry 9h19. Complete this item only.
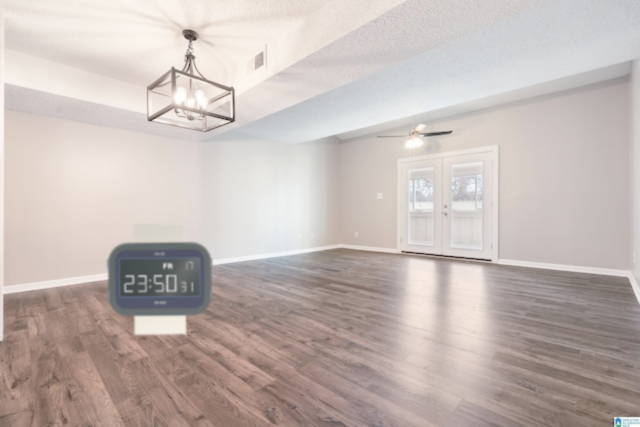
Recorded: 23h50
